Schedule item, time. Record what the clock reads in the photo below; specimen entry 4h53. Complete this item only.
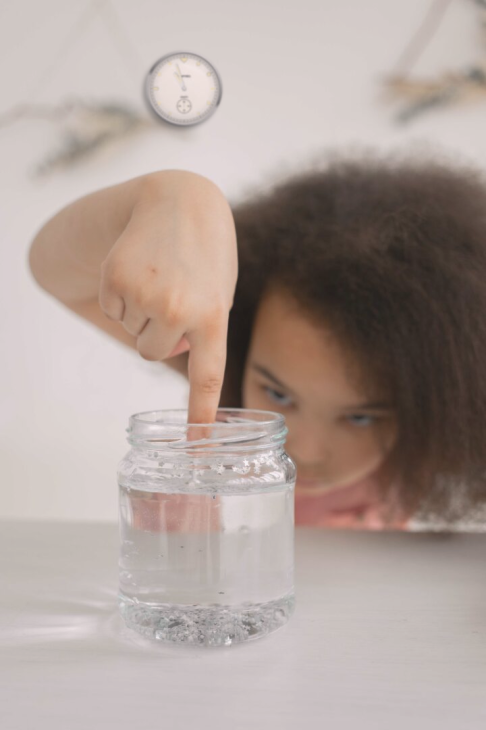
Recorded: 10h57
